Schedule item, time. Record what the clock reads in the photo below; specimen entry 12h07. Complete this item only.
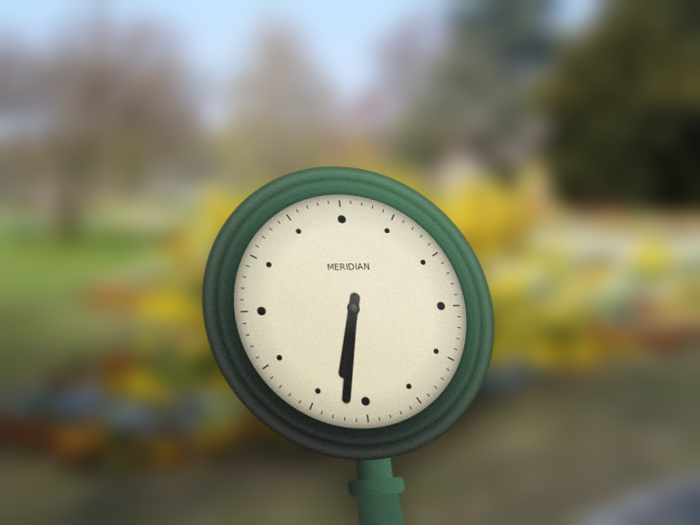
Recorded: 6h32
